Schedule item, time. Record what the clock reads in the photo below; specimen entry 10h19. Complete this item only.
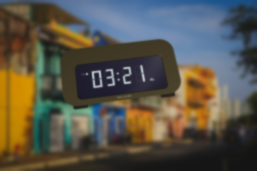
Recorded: 3h21
